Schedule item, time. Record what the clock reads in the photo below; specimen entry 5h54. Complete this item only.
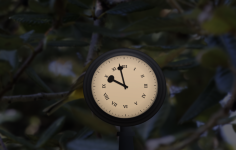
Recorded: 9h58
